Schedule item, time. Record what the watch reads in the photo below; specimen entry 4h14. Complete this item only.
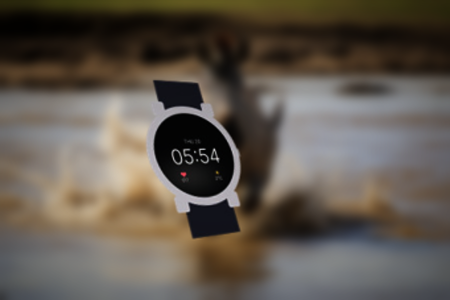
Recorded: 5h54
